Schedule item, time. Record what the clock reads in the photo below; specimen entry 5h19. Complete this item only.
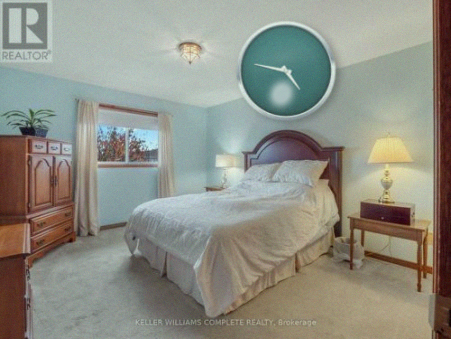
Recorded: 4h47
